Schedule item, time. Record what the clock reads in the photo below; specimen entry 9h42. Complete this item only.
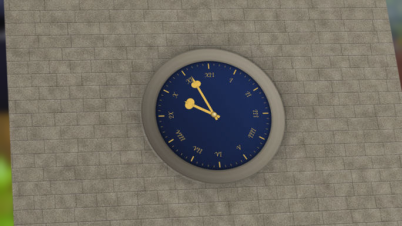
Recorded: 9h56
